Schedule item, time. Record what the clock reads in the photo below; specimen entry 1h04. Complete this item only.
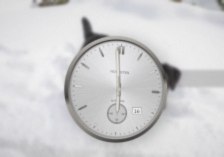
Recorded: 5h59
